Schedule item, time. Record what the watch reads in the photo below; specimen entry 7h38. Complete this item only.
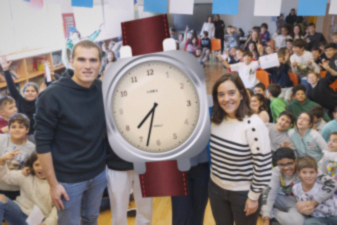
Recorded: 7h33
